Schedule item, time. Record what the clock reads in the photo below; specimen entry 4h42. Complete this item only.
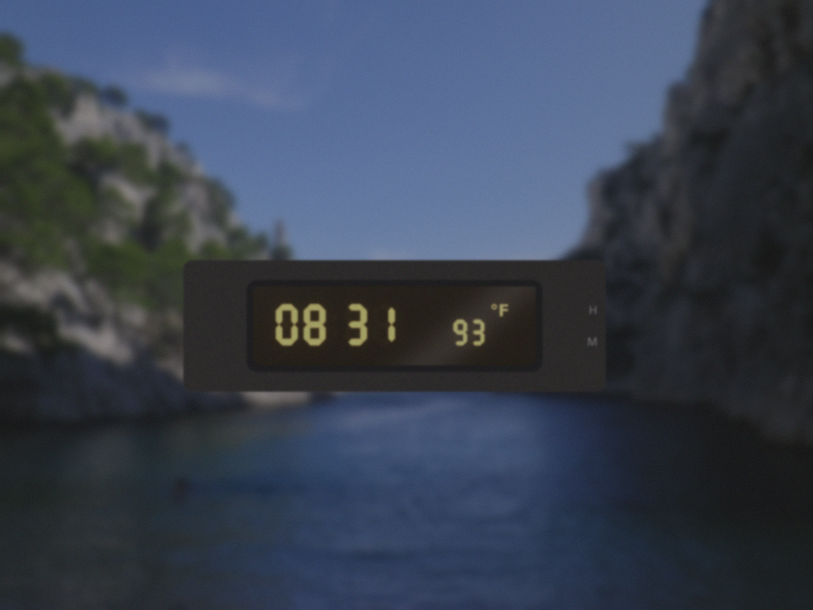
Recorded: 8h31
